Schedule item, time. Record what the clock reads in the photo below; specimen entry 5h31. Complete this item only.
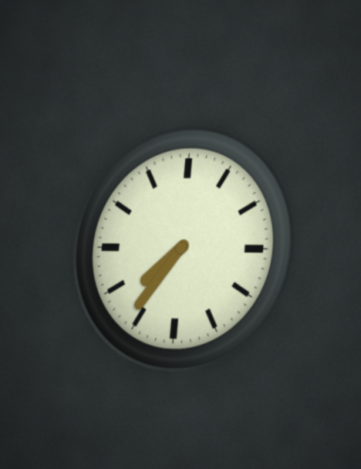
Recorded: 7h36
